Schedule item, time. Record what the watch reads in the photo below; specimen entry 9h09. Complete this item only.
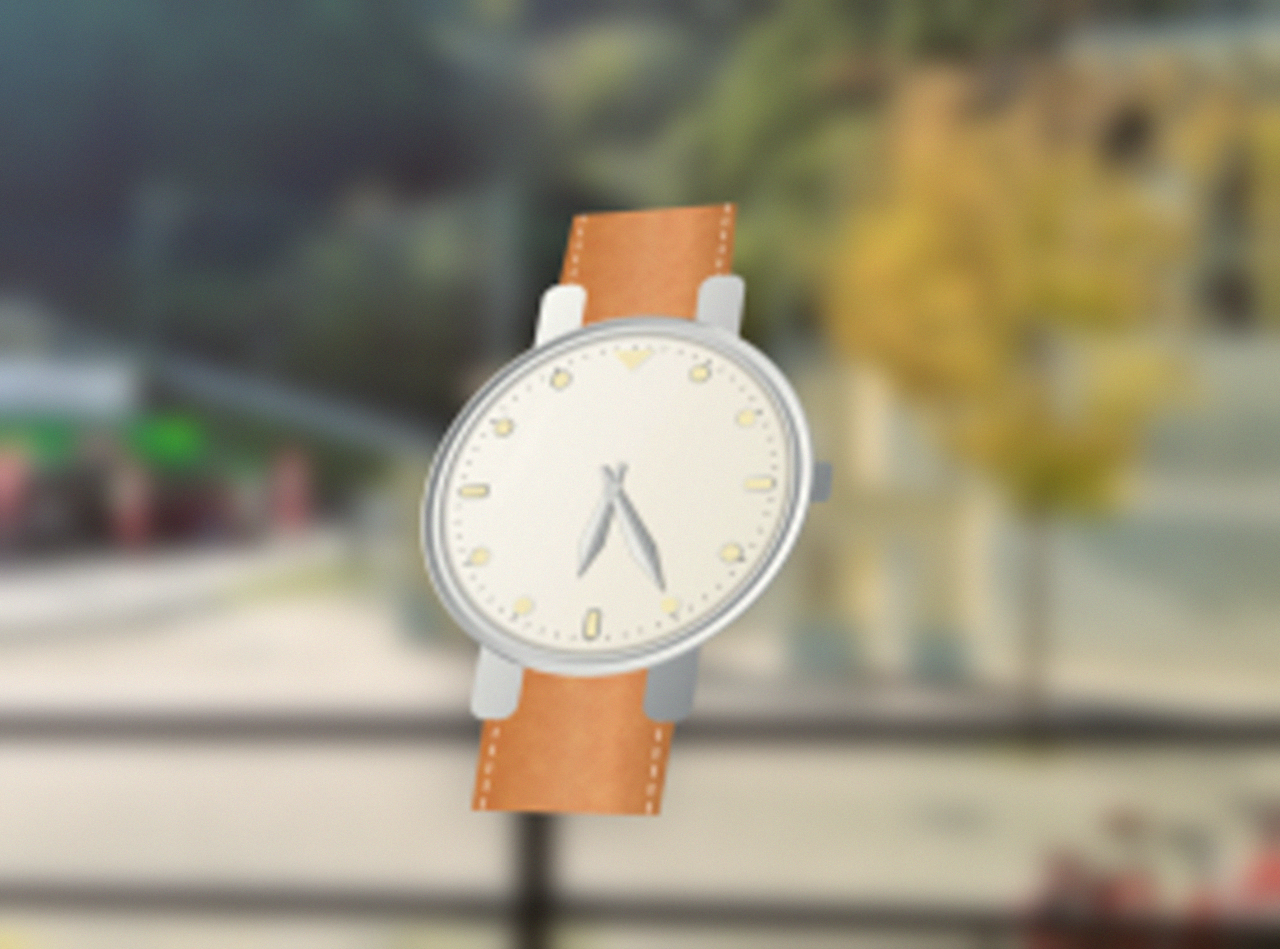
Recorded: 6h25
